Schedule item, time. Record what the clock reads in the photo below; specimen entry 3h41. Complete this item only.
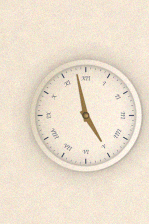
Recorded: 4h58
